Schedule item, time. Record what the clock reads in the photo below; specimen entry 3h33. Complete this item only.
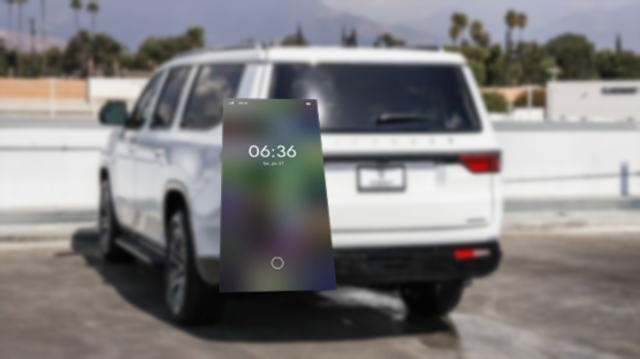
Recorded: 6h36
